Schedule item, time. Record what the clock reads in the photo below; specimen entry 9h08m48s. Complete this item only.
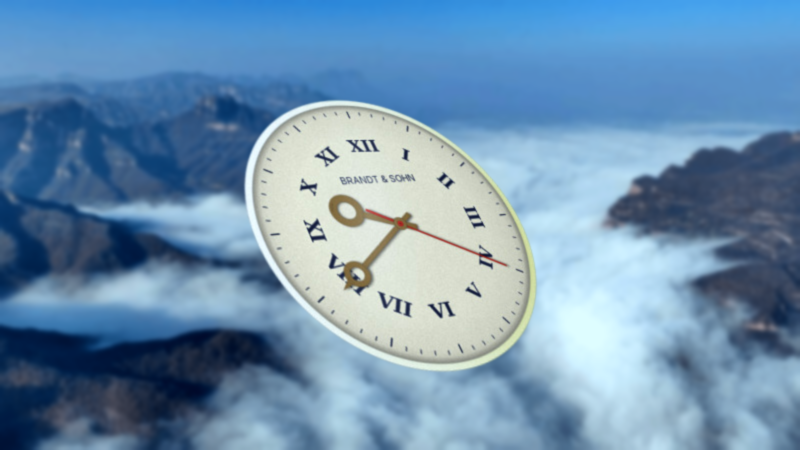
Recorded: 9h39m20s
